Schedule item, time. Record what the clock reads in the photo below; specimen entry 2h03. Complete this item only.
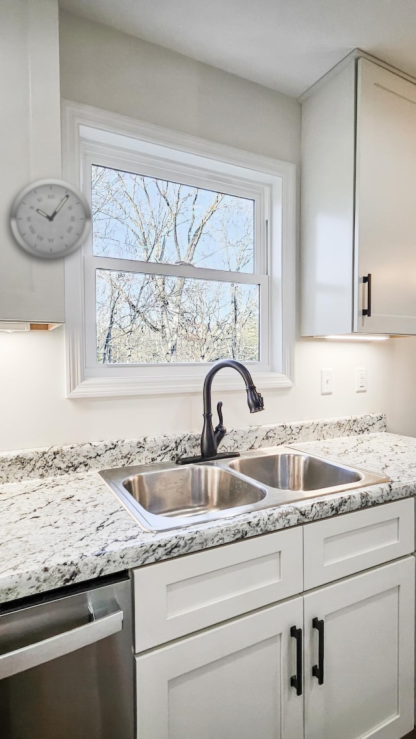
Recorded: 10h06
